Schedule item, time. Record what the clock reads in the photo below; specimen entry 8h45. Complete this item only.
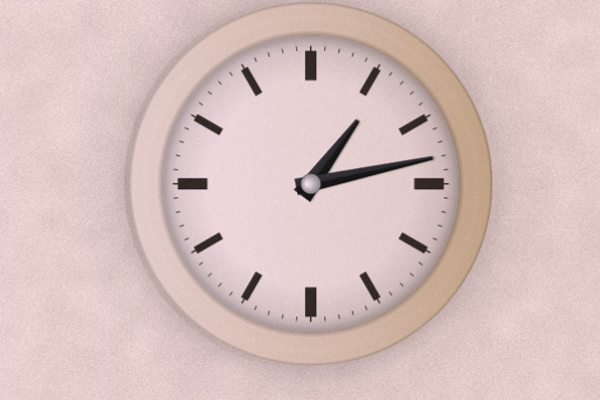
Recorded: 1h13
